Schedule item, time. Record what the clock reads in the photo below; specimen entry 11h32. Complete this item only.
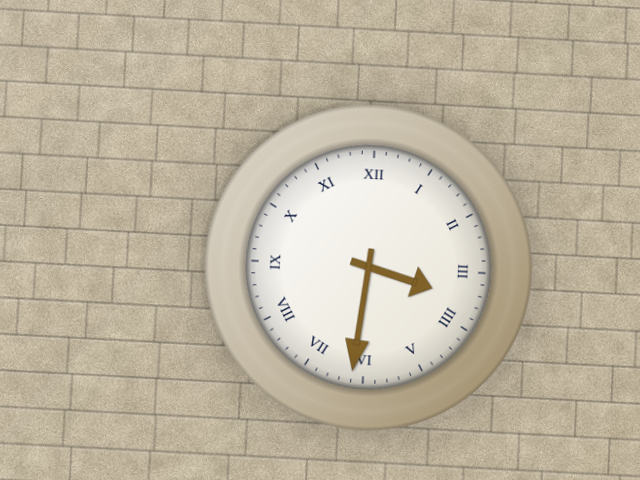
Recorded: 3h31
